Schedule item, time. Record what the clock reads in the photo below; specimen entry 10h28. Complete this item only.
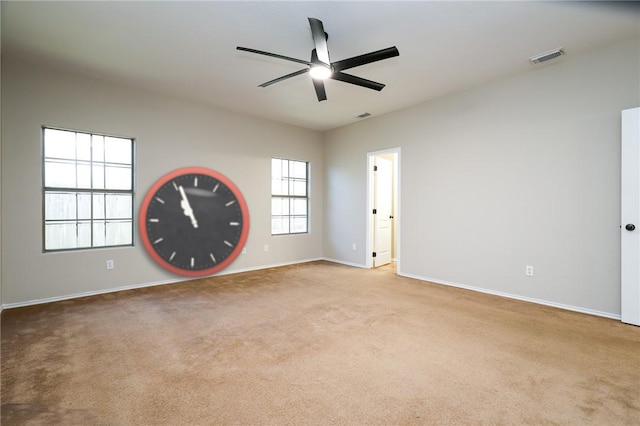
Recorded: 10h56
